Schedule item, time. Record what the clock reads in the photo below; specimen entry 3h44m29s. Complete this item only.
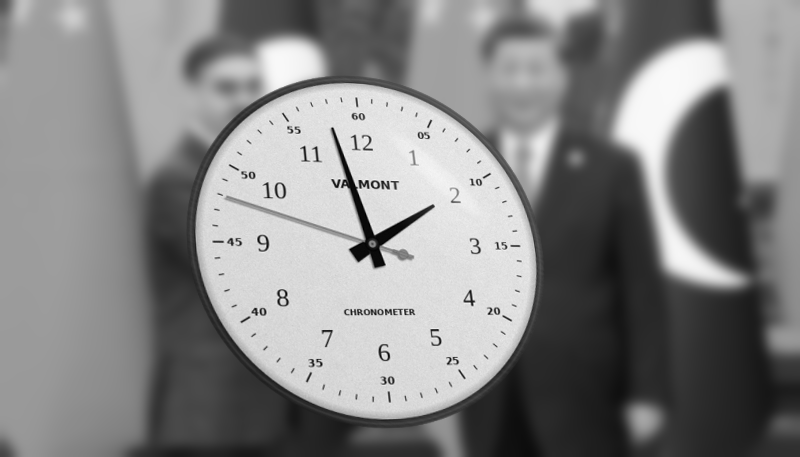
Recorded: 1h57m48s
